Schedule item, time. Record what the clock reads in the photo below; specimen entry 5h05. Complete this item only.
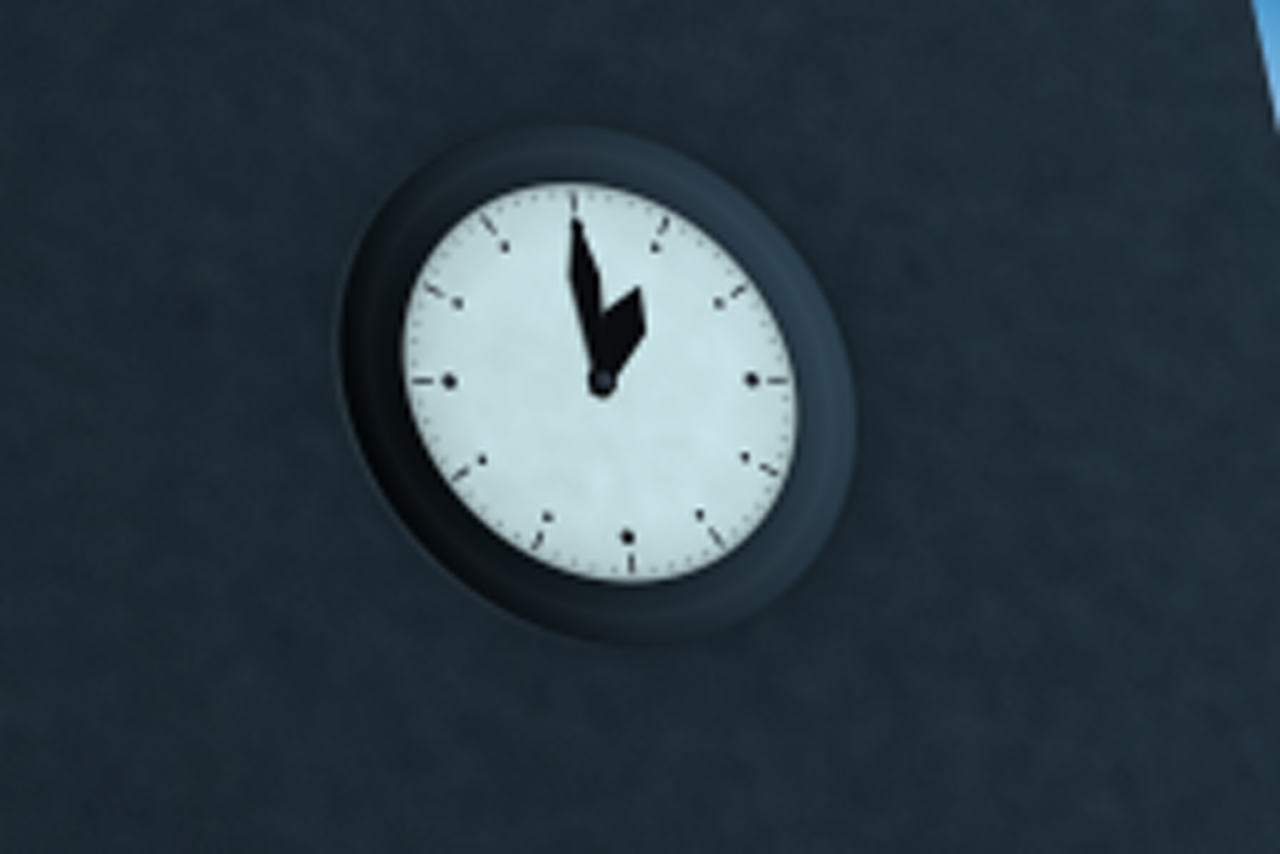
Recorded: 1h00
